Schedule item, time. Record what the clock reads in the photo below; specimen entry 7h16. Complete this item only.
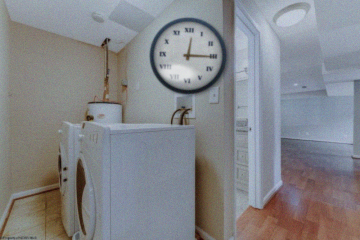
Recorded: 12h15
